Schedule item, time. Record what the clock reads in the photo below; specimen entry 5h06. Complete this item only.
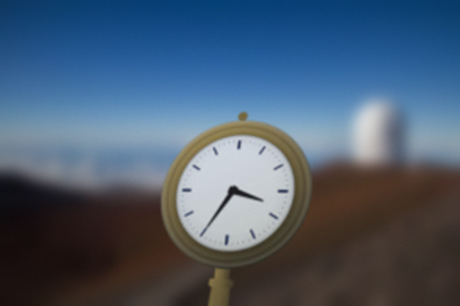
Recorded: 3h35
